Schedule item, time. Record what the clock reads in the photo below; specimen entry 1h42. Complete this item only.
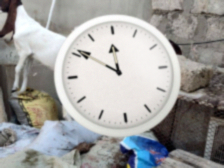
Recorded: 11h51
